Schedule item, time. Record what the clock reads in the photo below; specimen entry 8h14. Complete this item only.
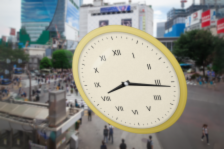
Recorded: 8h16
